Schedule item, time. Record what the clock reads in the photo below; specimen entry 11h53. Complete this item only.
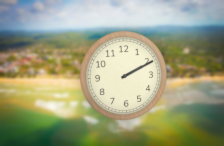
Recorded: 2h11
